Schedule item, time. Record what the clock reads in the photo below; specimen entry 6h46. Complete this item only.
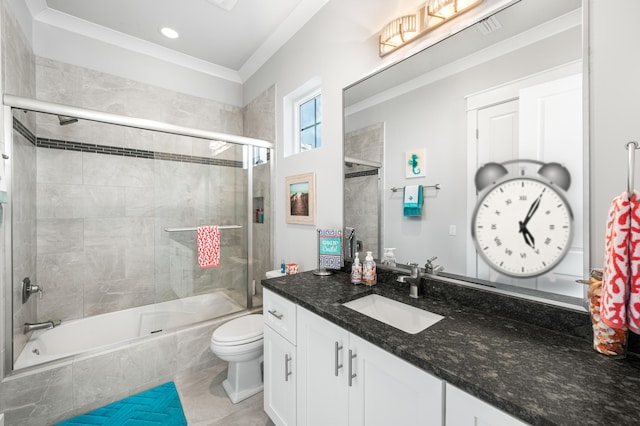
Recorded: 5h05
